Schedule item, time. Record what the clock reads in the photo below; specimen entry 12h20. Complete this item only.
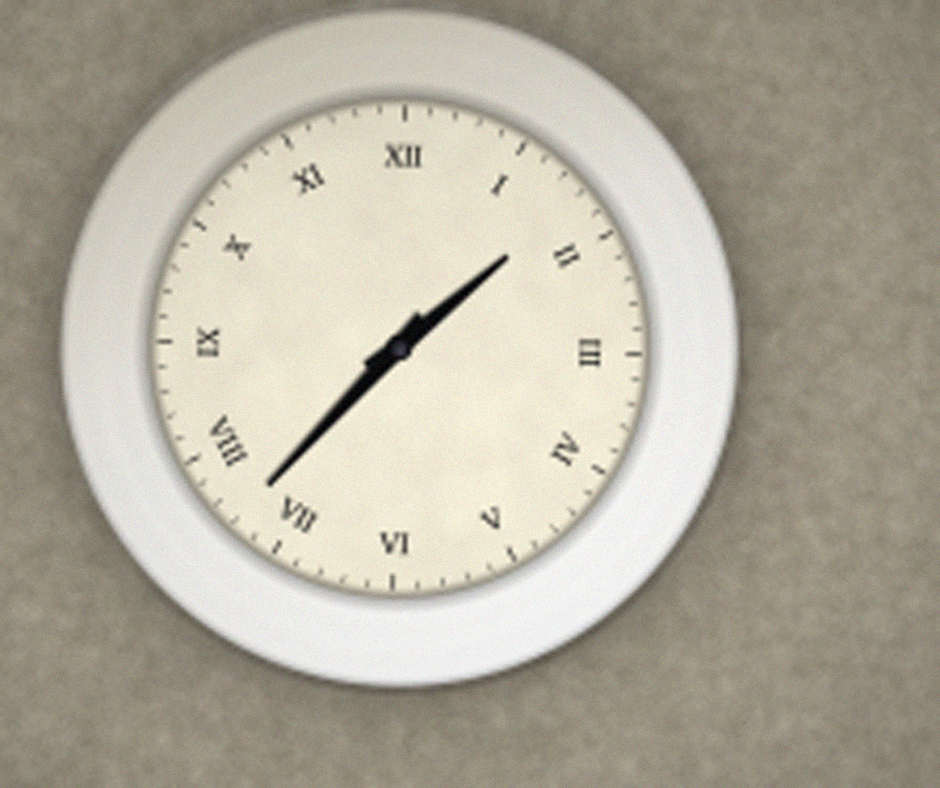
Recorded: 1h37
